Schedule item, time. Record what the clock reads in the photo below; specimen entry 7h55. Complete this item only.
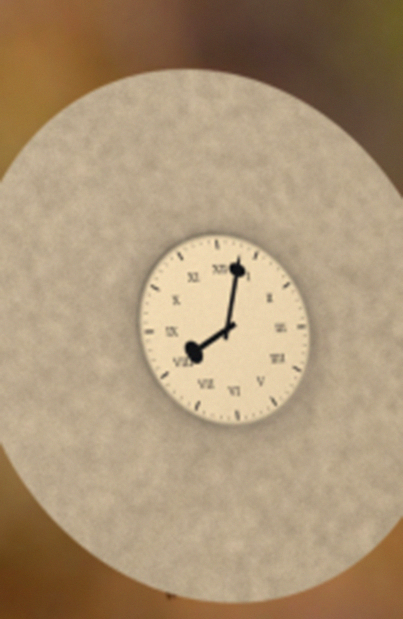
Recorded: 8h03
